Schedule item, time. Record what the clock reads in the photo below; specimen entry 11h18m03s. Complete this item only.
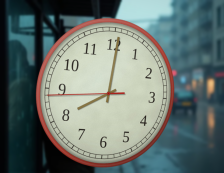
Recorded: 8h00m44s
